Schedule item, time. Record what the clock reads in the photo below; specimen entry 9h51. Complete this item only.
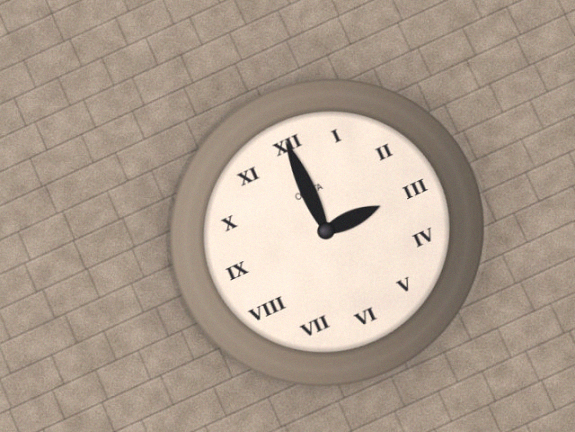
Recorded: 3h00
